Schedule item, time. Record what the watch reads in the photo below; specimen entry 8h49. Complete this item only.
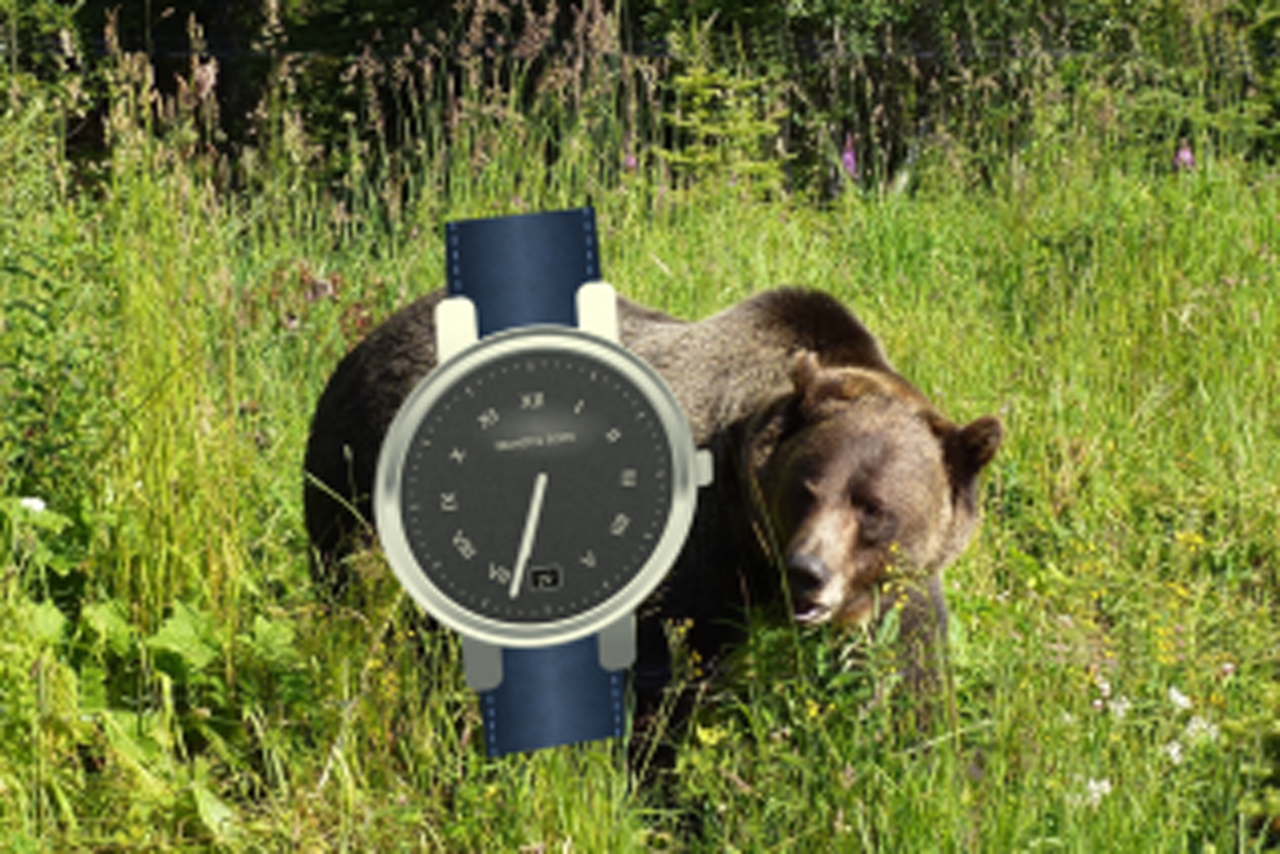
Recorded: 6h33
